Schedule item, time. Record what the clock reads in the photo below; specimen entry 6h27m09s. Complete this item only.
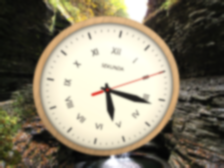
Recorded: 5h16m10s
